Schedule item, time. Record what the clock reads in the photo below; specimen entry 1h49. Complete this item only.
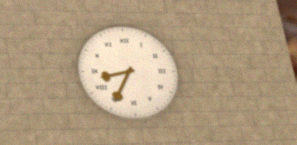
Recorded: 8h35
